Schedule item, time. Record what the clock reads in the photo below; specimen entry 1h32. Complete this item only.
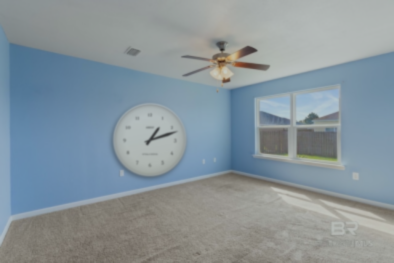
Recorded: 1h12
